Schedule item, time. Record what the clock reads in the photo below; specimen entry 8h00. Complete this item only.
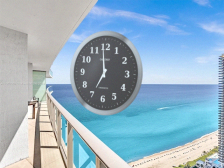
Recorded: 6h59
